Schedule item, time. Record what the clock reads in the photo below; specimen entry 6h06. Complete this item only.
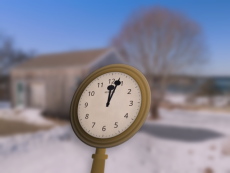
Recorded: 12h03
